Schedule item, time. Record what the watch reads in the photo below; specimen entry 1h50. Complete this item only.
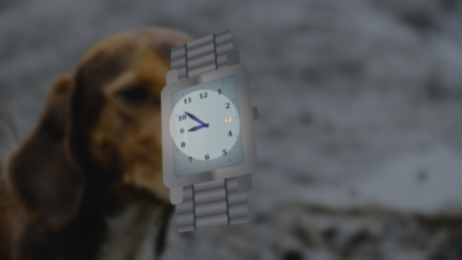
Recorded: 8h52
